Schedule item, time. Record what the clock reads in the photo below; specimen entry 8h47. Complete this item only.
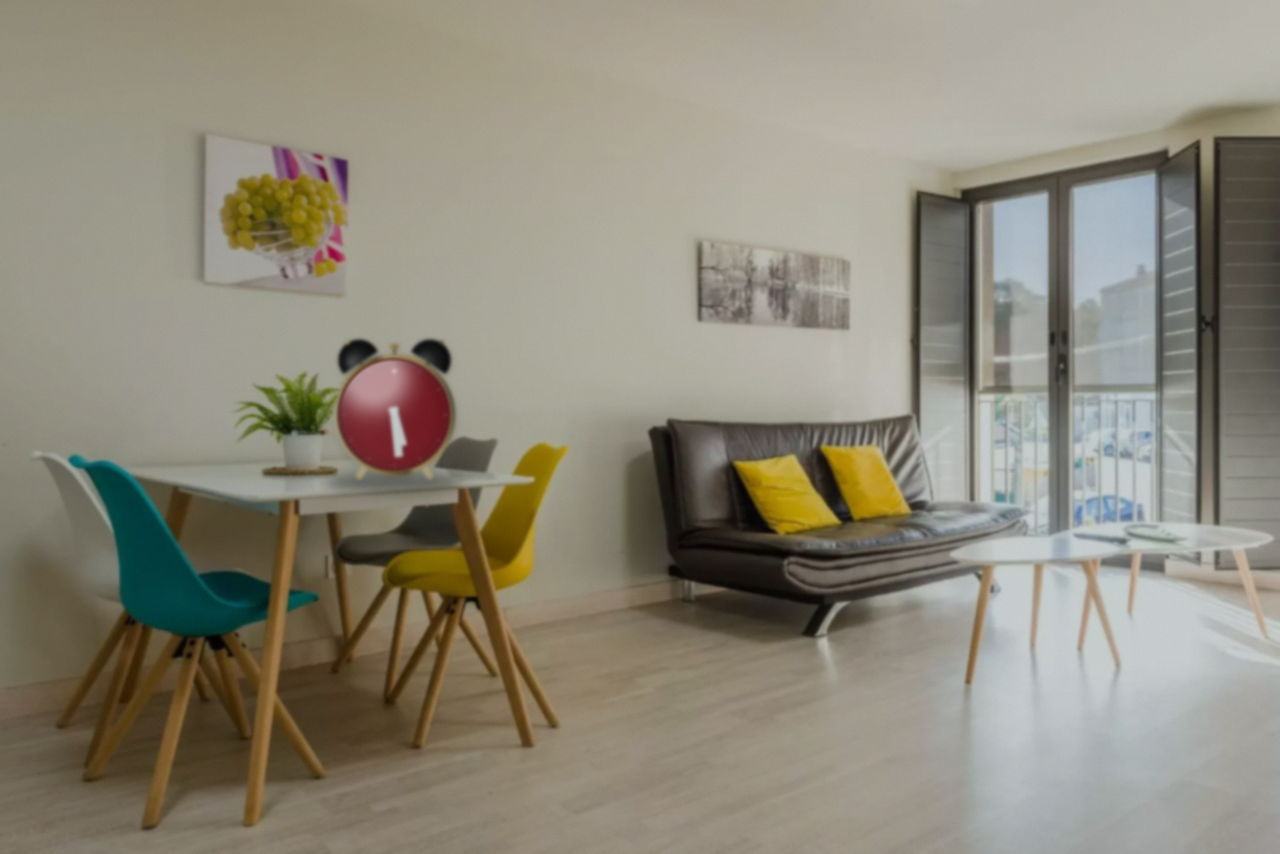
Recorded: 5h29
